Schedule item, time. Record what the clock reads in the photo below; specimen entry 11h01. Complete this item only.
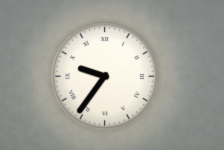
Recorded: 9h36
